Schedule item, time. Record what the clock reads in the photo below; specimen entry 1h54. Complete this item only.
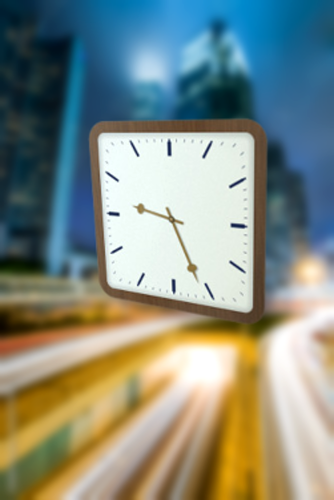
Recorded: 9h26
